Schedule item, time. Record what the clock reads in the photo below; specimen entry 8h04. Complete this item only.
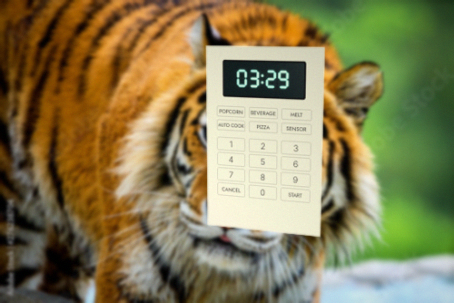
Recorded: 3h29
